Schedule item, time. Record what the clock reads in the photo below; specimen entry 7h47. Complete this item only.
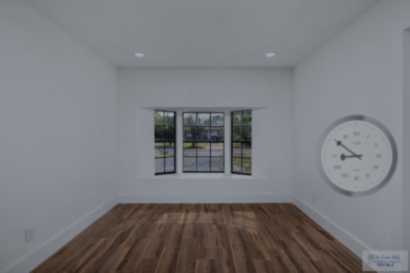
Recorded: 8h51
